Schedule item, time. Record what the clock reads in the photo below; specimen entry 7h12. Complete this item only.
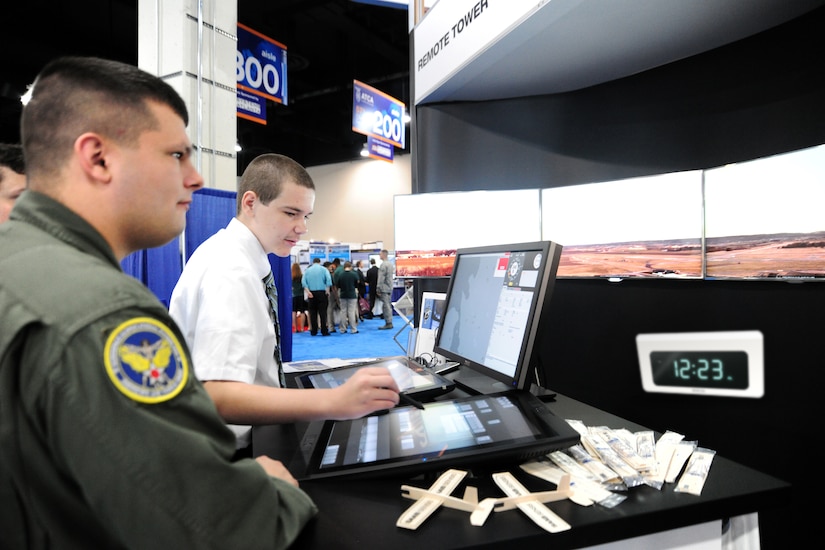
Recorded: 12h23
